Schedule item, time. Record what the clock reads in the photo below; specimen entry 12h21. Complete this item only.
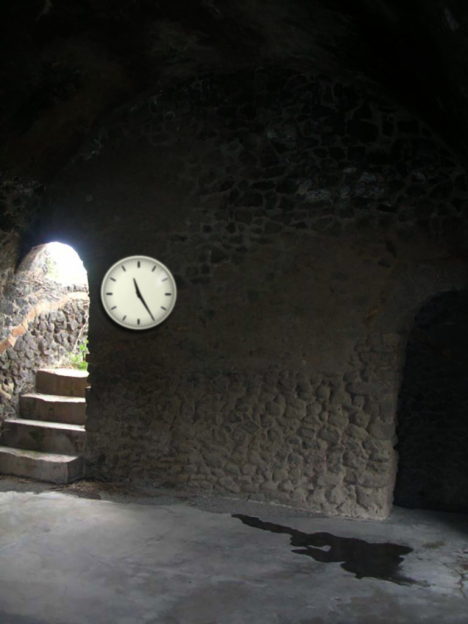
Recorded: 11h25
